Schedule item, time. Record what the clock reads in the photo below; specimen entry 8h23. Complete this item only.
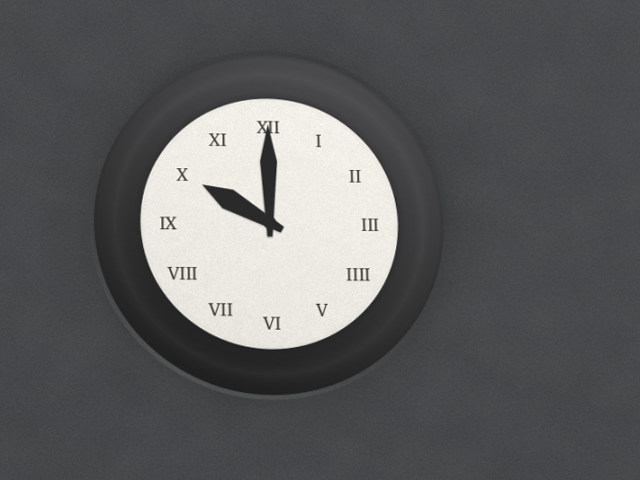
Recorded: 10h00
